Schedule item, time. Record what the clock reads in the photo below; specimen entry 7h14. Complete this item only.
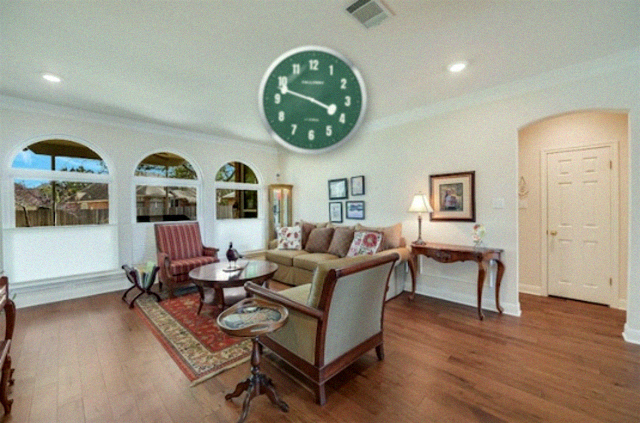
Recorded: 3h48
